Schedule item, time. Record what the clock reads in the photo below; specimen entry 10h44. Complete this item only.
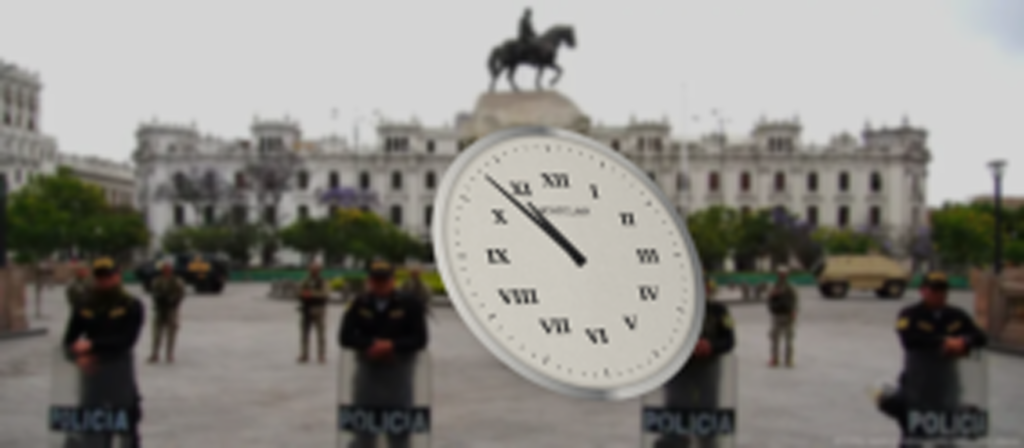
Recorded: 10h53
